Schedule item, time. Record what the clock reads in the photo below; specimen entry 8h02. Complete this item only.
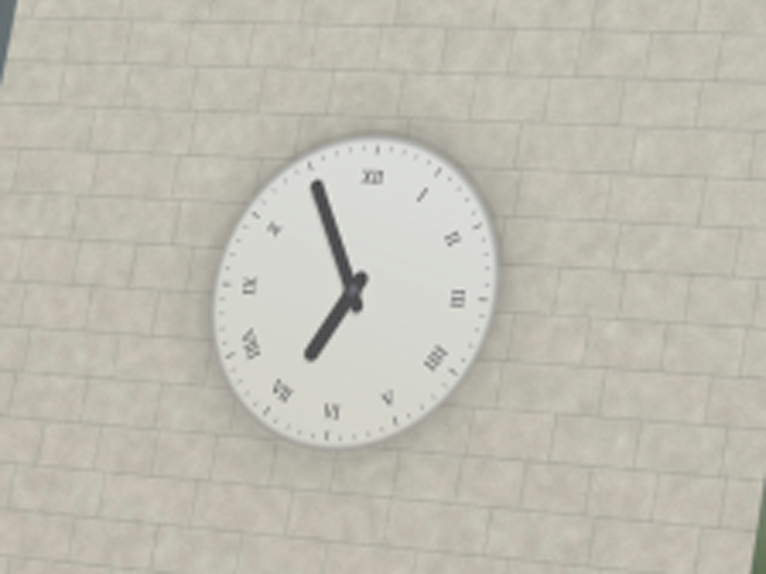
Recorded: 6h55
